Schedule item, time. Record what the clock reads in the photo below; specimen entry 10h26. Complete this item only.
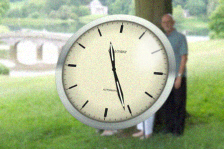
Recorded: 11h26
